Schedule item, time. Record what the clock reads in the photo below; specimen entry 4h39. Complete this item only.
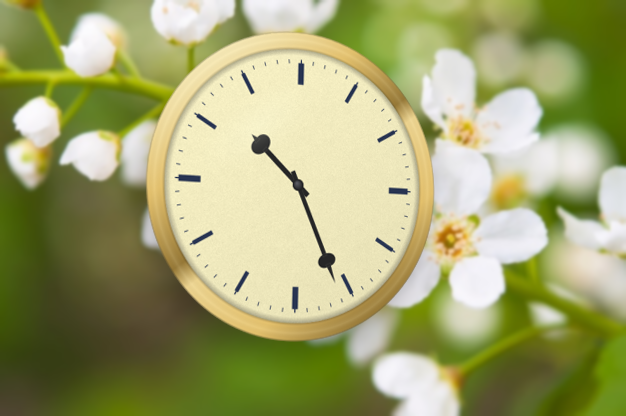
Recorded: 10h26
